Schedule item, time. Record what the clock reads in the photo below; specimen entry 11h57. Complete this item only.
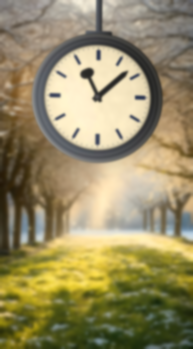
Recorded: 11h08
